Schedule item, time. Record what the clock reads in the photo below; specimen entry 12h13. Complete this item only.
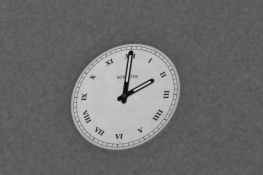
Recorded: 2h00
